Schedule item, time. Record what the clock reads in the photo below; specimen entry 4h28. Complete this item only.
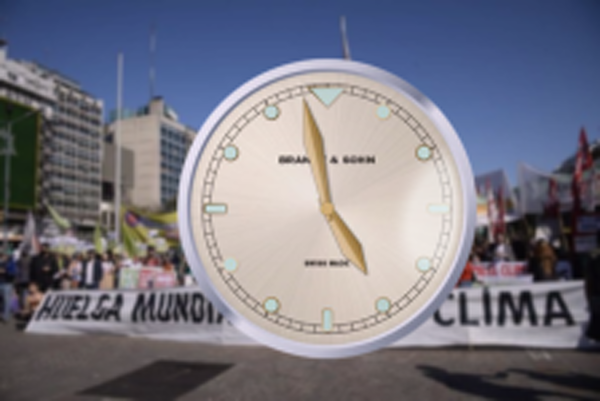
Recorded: 4h58
